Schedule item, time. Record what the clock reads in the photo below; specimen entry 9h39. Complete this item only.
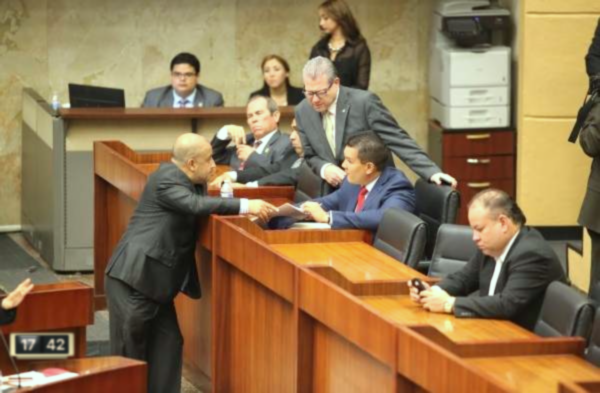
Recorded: 17h42
